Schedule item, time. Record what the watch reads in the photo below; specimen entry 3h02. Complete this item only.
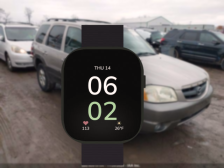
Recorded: 6h02
